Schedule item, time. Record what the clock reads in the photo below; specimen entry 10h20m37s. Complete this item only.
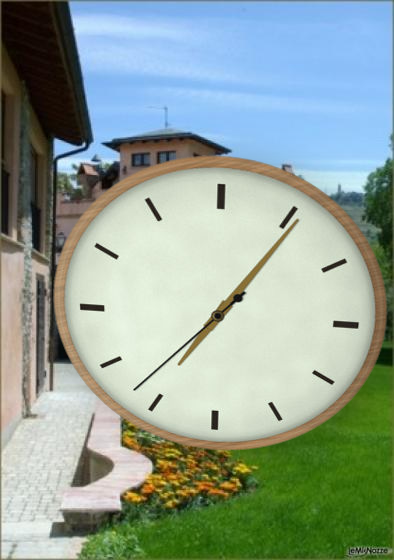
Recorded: 7h05m37s
